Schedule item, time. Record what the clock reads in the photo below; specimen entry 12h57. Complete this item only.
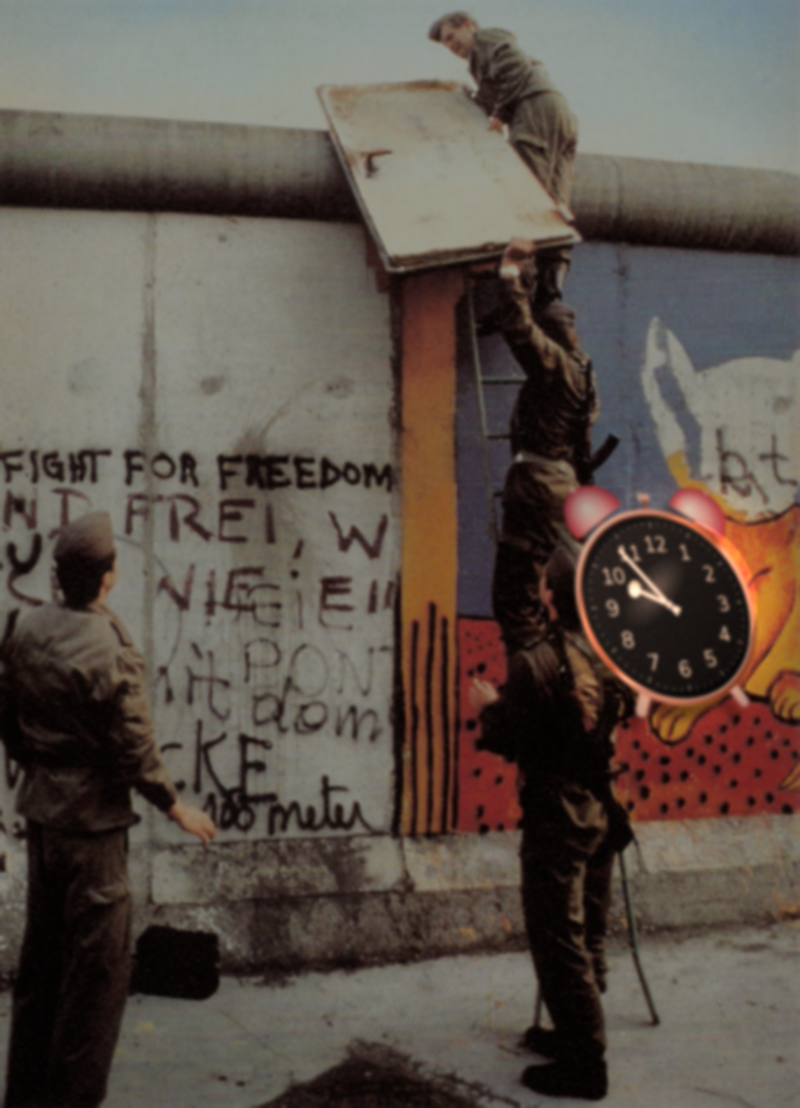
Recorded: 9h54
